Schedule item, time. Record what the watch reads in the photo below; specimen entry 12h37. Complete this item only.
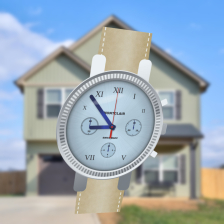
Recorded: 8h53
